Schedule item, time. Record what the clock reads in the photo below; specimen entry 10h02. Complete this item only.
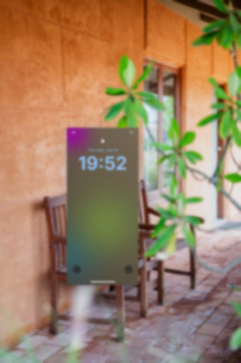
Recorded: 19h52
